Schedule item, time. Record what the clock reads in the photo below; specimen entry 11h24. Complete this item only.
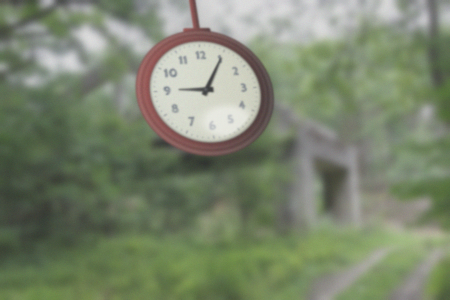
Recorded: 9h05
